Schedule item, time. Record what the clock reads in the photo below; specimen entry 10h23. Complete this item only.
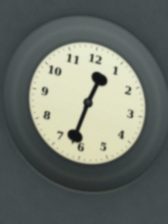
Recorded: 12h32
